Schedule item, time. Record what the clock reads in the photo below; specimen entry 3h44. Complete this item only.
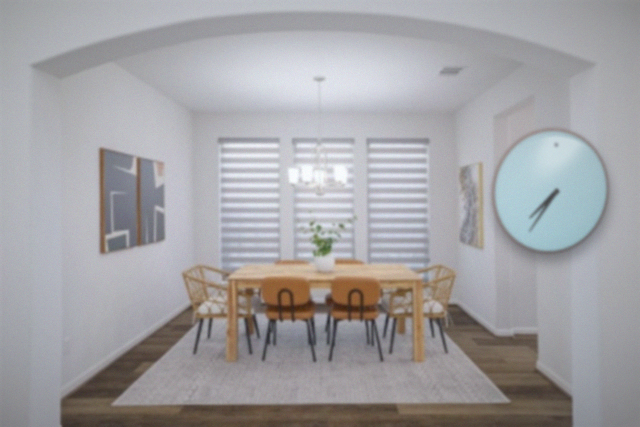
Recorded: 7h36
